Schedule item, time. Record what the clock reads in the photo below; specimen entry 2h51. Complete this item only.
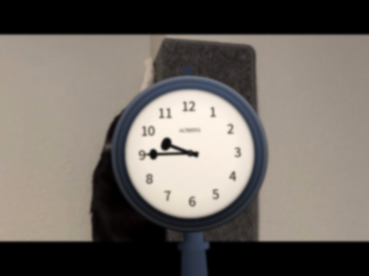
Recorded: 9h45
